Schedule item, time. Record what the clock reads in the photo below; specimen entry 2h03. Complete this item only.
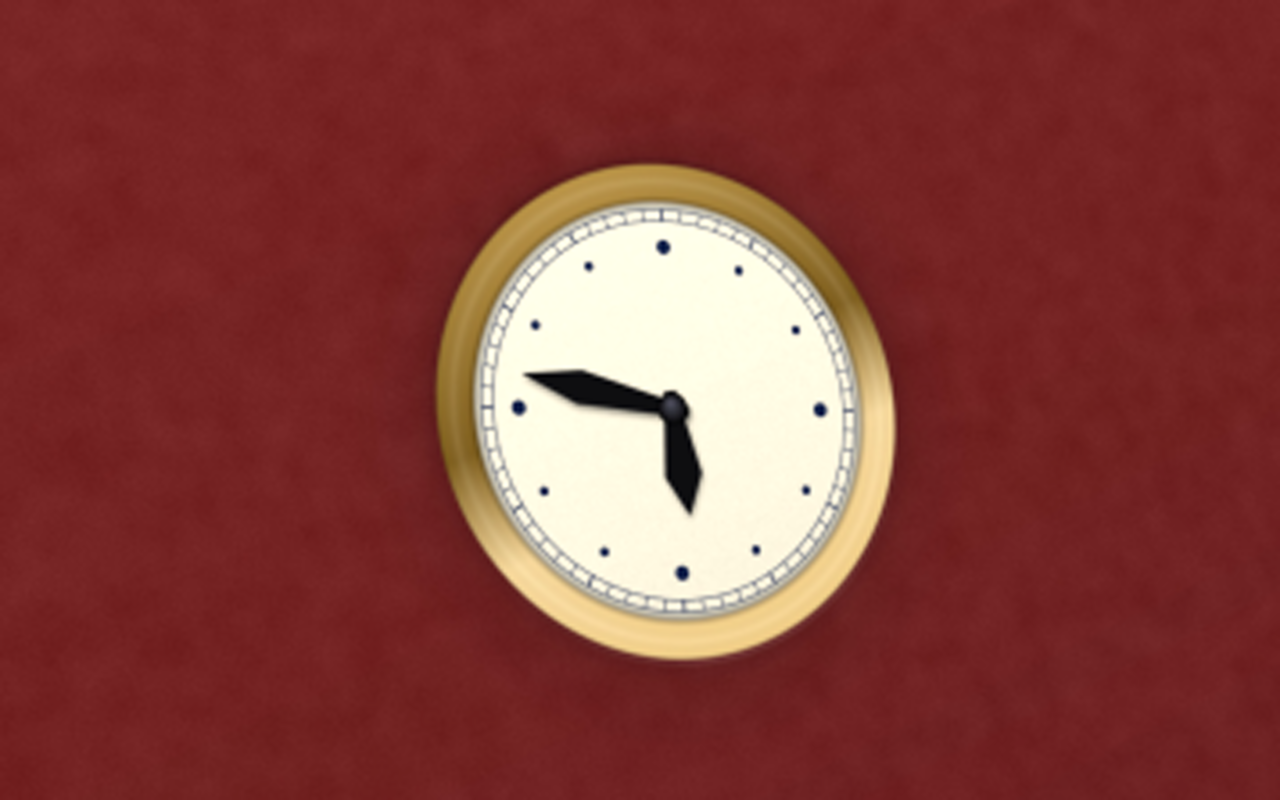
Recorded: 5h47
